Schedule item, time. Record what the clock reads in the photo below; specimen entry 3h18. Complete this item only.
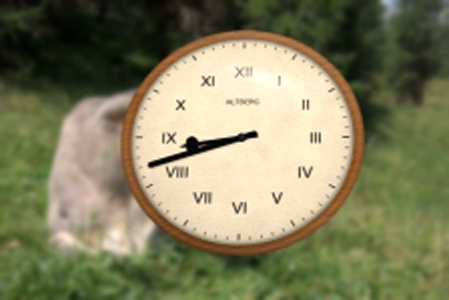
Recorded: 8h42
